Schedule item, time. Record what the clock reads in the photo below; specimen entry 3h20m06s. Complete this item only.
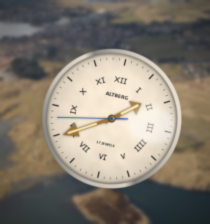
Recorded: 1h39m43s
